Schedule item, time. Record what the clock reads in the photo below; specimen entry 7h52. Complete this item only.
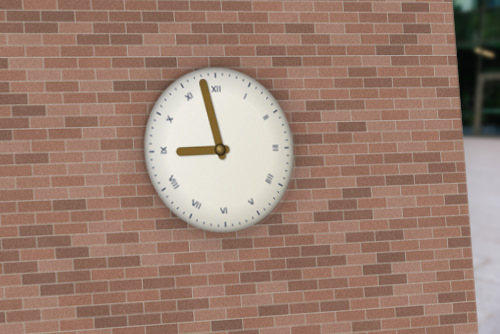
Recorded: 8h58
